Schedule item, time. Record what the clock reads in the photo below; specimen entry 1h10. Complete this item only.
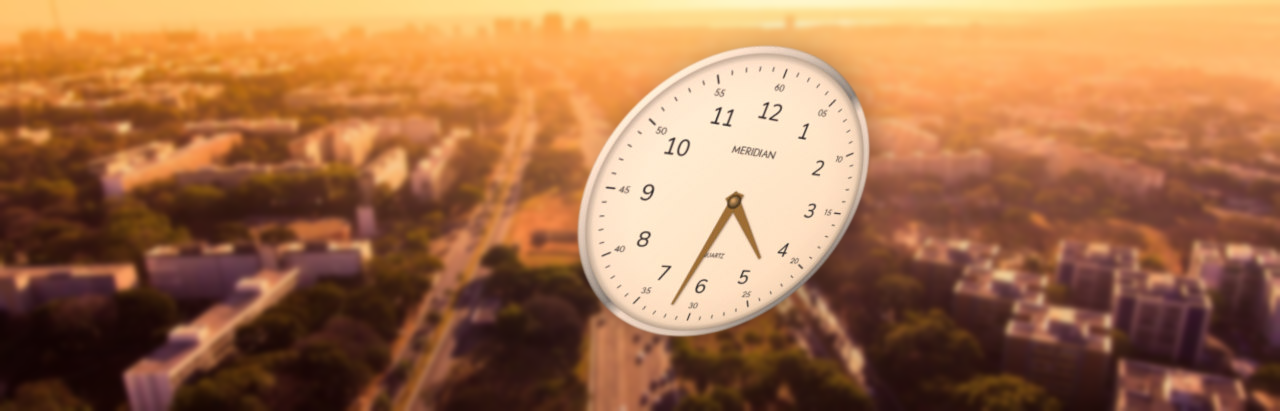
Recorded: 4h32
